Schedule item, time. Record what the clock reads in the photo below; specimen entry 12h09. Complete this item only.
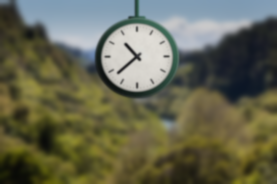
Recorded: 10h38
